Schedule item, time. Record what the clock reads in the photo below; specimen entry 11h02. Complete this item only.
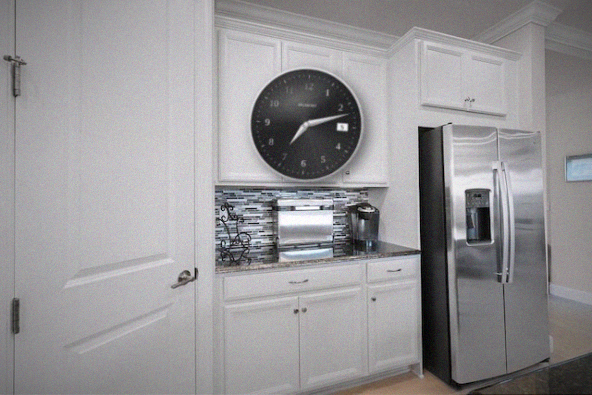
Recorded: 7h12
